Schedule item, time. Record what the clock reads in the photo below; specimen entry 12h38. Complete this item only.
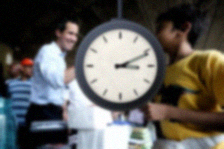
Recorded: 3h11
